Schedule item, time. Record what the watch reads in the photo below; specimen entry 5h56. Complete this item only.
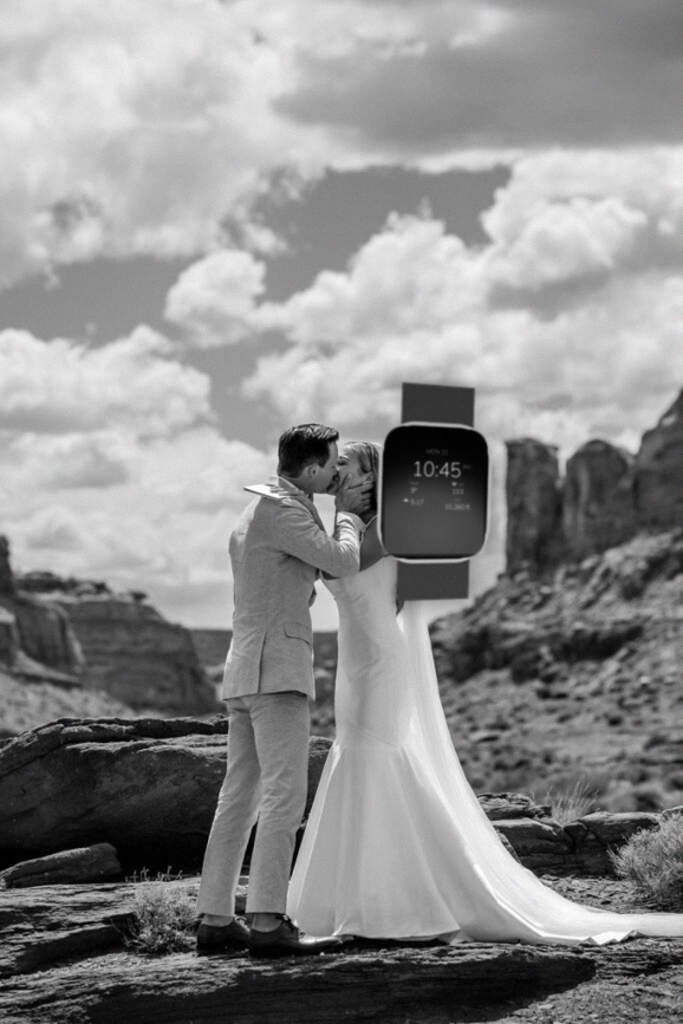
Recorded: 10h45
